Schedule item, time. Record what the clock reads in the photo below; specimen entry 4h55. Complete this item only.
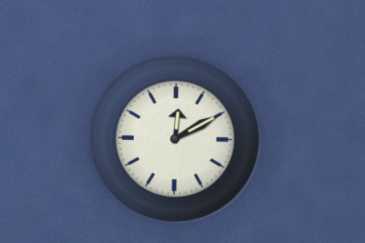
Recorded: 12h10
